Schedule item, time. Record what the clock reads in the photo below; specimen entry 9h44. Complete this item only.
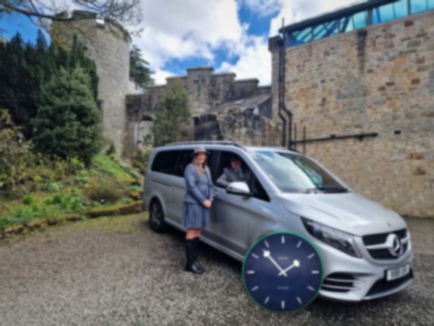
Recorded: 1h53
